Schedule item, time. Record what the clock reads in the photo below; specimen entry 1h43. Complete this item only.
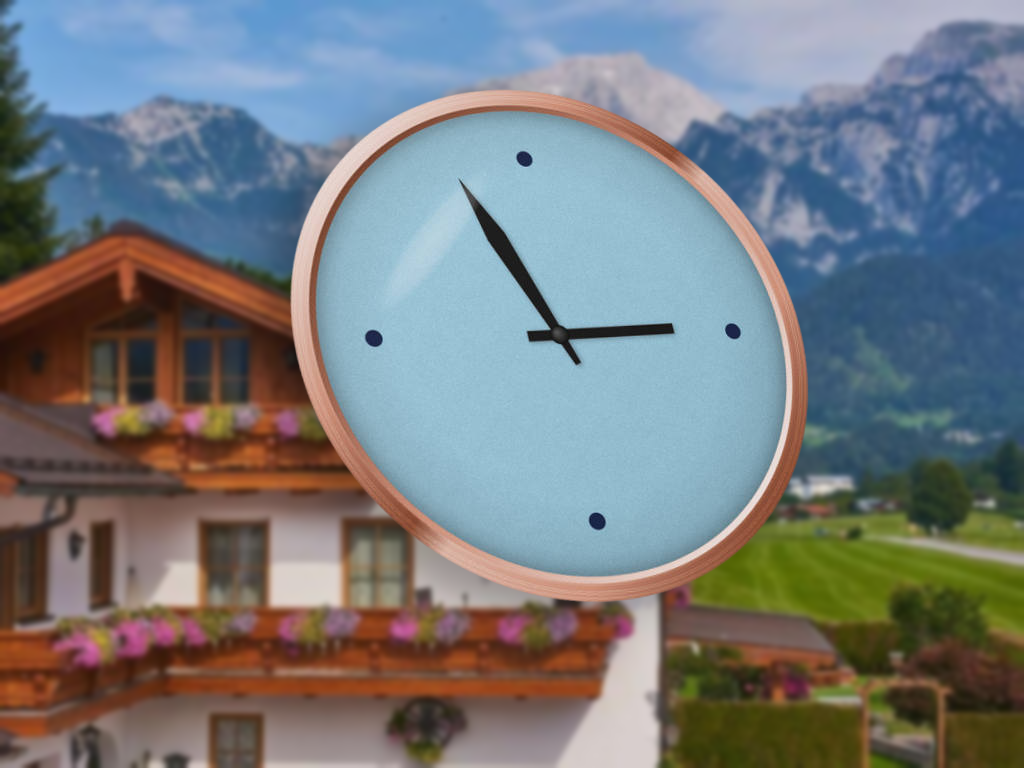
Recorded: 2h56
